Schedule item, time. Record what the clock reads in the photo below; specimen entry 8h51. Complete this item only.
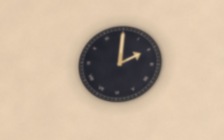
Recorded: 2h00
